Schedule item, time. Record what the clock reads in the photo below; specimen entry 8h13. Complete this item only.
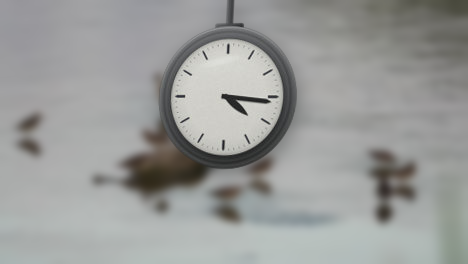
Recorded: 4h16
